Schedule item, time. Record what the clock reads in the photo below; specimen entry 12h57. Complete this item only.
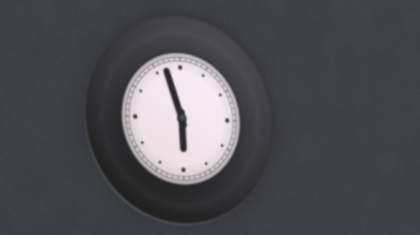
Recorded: 5h57
